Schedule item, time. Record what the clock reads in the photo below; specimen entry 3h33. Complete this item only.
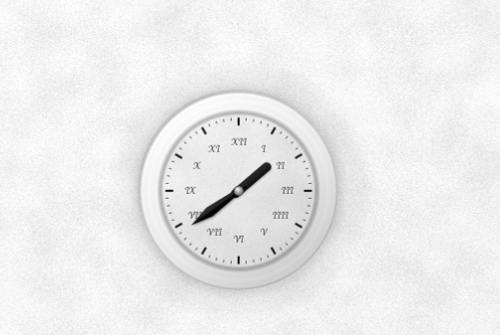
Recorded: 1h39
